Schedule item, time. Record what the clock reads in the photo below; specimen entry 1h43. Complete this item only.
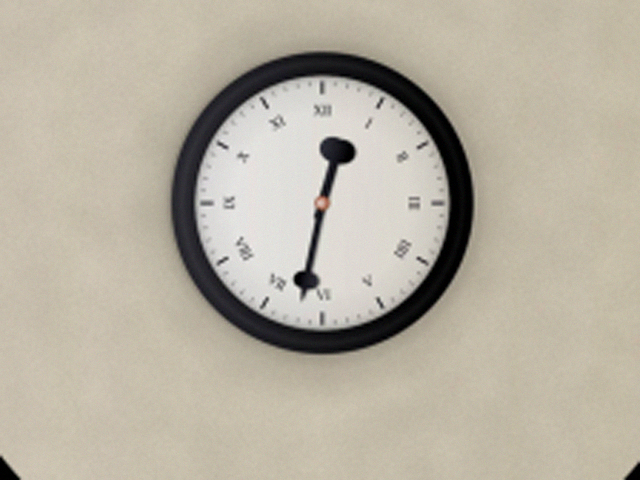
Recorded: 12h32
